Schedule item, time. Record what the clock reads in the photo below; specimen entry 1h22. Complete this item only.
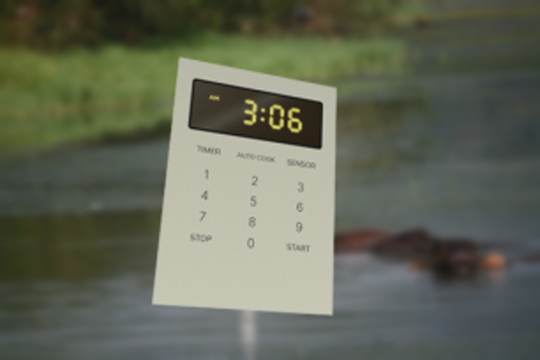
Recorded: 3h06
